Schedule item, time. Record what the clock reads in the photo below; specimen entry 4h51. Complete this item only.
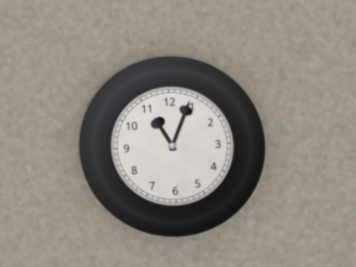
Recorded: 11h04
